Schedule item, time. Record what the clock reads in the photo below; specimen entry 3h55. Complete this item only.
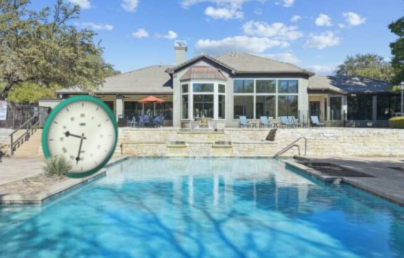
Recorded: 9h32
